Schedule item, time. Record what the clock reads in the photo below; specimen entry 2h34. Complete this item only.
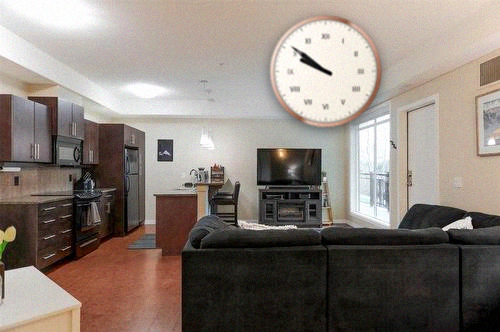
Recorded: 9h51
